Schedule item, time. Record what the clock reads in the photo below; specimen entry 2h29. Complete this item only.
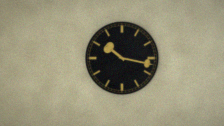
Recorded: 10h17
